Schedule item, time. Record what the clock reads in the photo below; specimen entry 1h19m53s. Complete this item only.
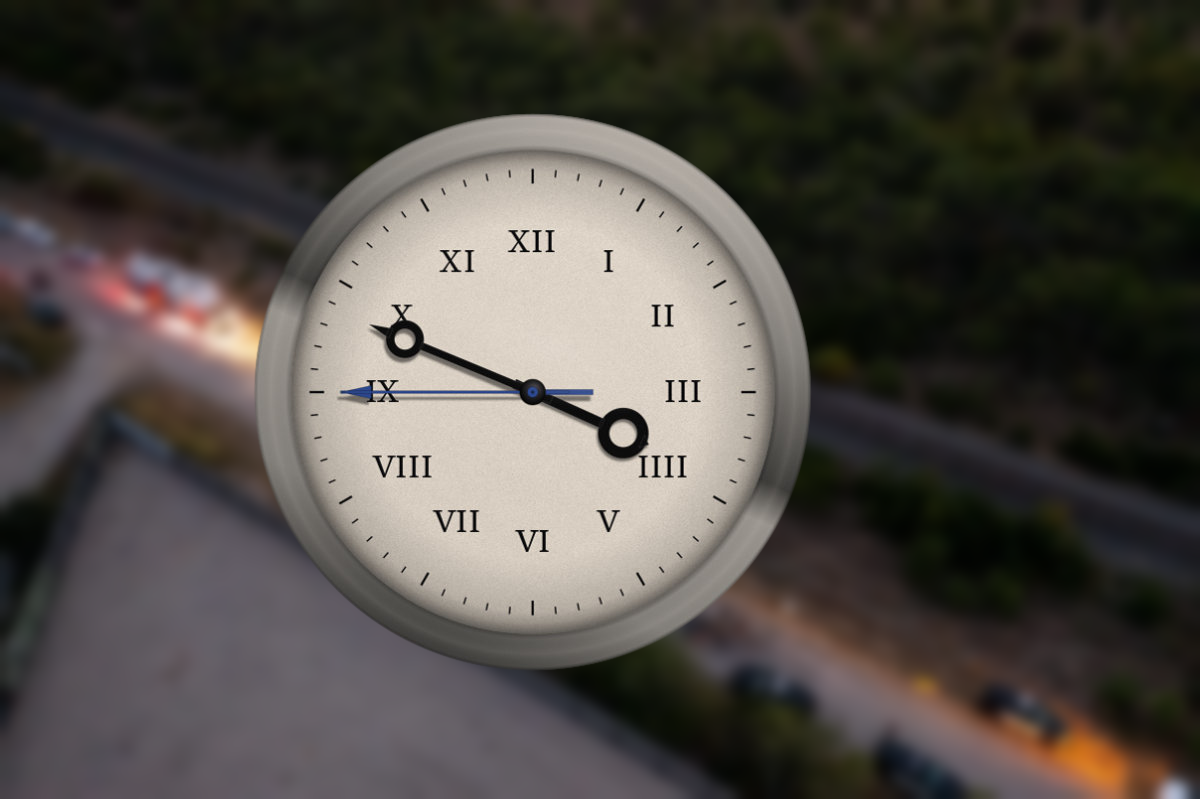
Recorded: 3h48m45s
